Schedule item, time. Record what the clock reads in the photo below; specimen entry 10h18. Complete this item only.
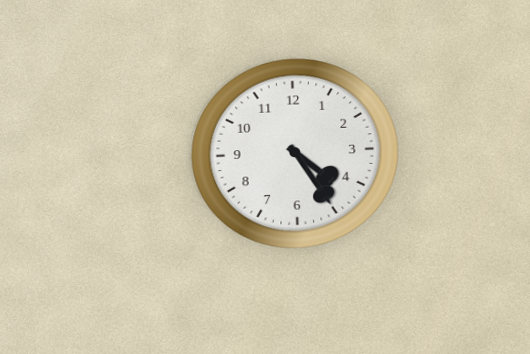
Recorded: 4h25
